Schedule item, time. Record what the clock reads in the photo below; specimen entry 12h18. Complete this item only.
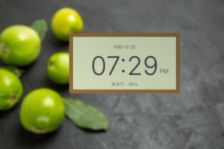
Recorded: 7h29
